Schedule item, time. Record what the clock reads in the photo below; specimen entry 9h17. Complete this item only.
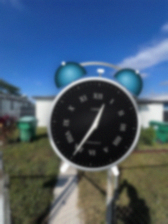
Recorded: 12h35
